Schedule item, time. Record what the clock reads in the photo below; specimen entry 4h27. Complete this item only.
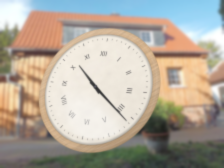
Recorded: 10h21
